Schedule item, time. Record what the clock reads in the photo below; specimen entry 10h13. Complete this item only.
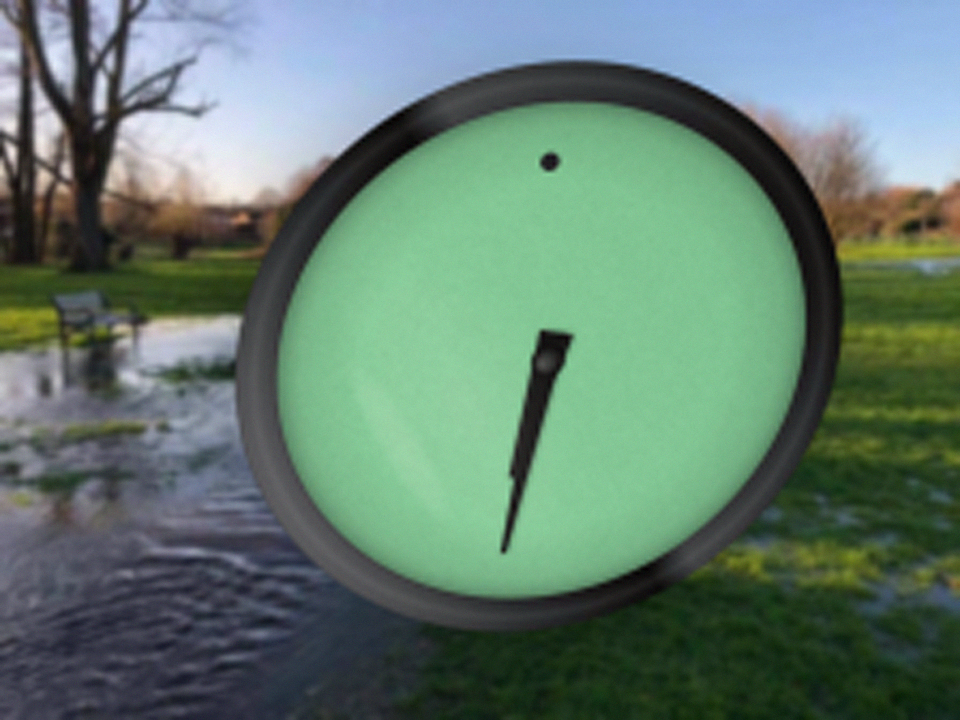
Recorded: 6h32
